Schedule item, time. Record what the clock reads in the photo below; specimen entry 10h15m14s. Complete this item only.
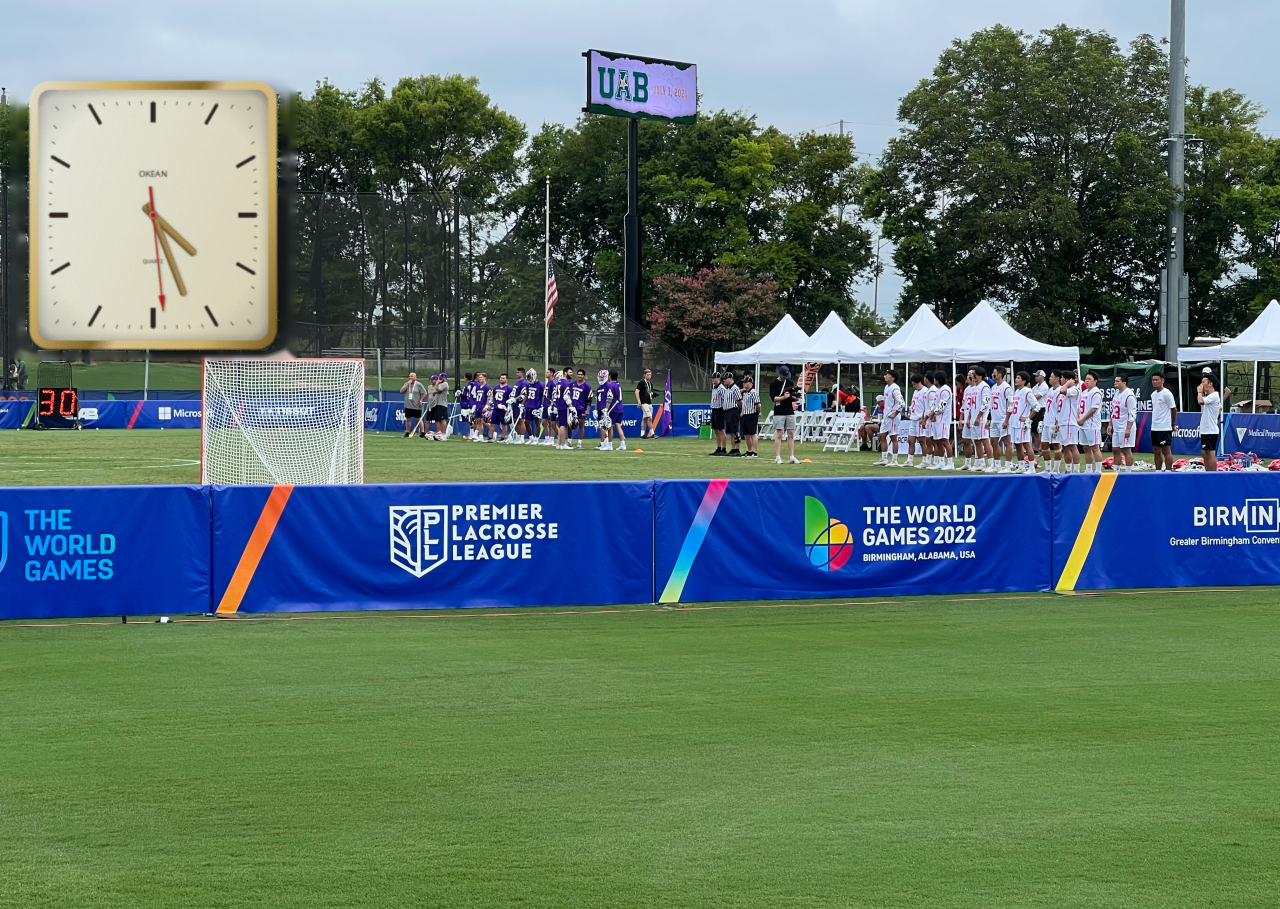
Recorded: 4h26m29s
